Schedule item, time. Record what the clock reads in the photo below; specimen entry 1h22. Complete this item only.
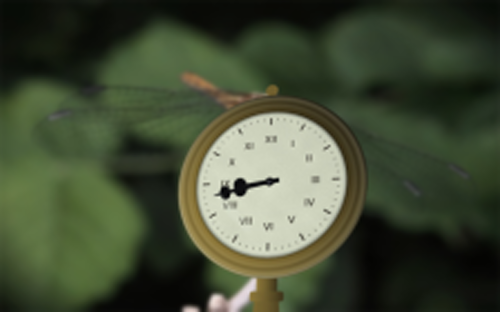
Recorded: 8h43
